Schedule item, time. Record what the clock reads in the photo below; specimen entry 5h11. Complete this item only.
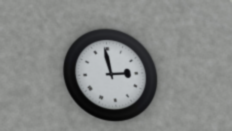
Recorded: 2h59
